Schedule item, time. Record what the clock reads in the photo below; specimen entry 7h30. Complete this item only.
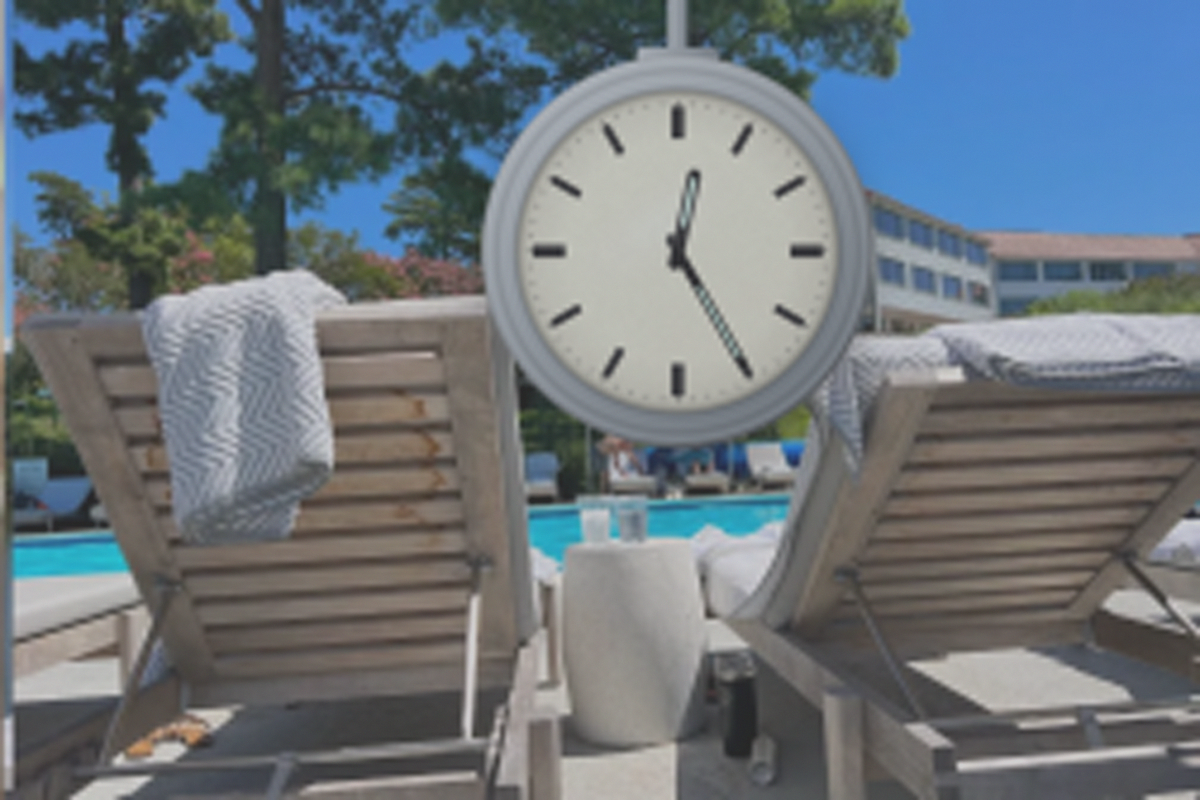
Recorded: 12h25
